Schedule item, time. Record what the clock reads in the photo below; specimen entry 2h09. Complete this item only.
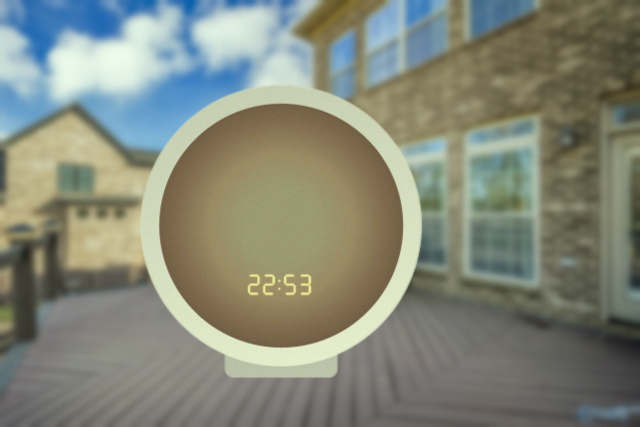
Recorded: 22h53
